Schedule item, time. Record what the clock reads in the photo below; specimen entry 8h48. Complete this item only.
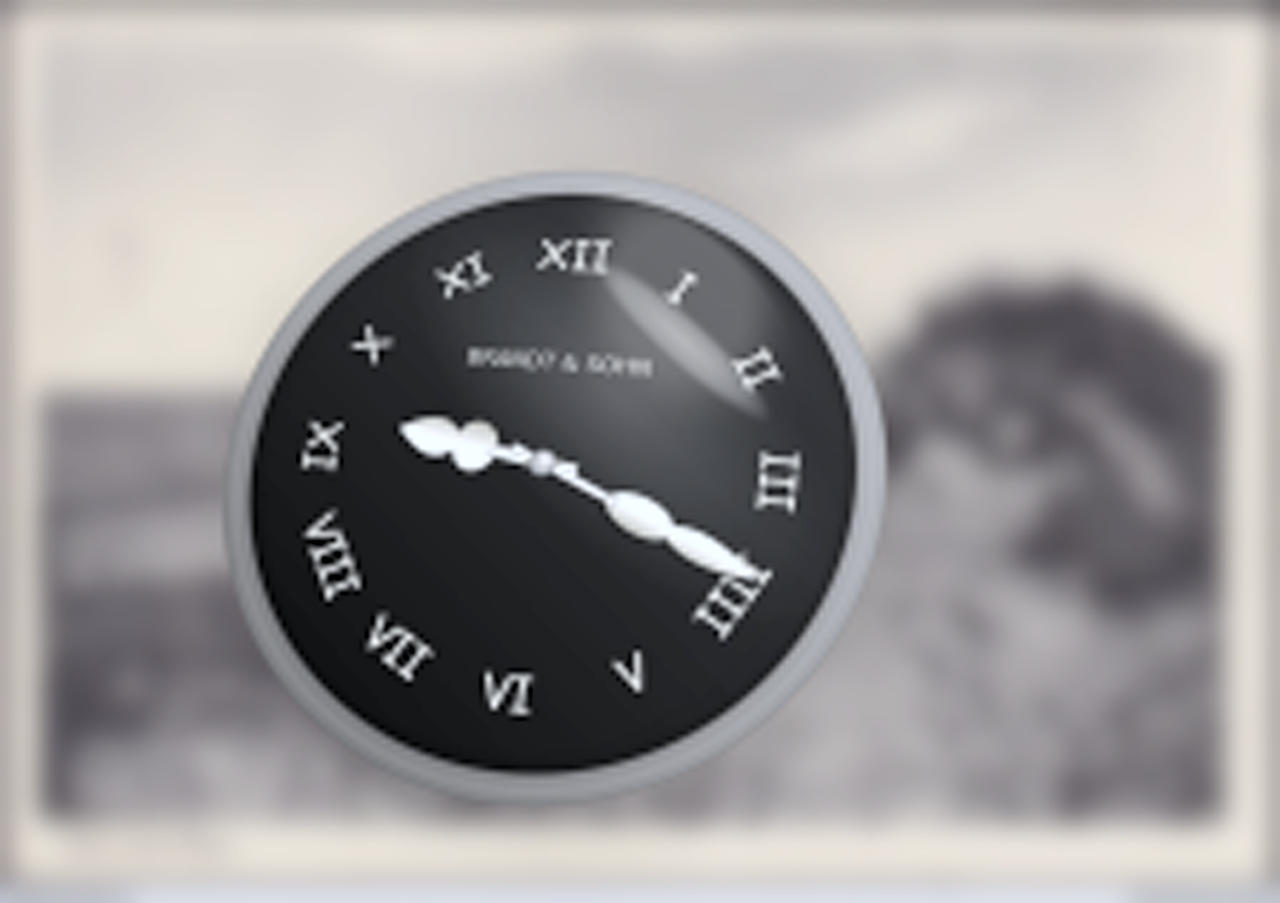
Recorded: 9h19
